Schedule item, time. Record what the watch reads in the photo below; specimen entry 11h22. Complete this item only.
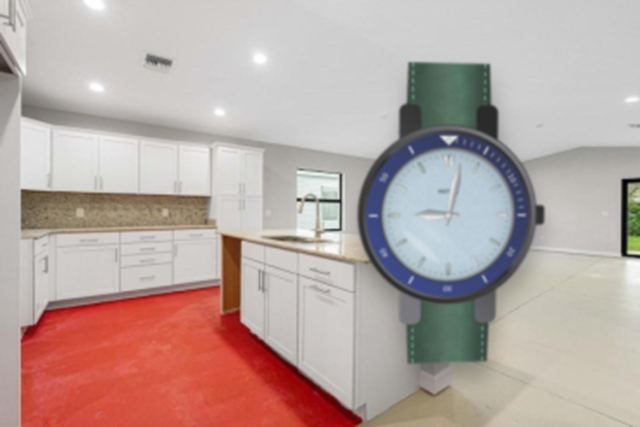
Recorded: 9h02
